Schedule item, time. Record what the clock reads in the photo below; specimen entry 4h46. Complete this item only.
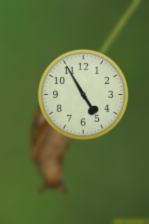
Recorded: 4h55
